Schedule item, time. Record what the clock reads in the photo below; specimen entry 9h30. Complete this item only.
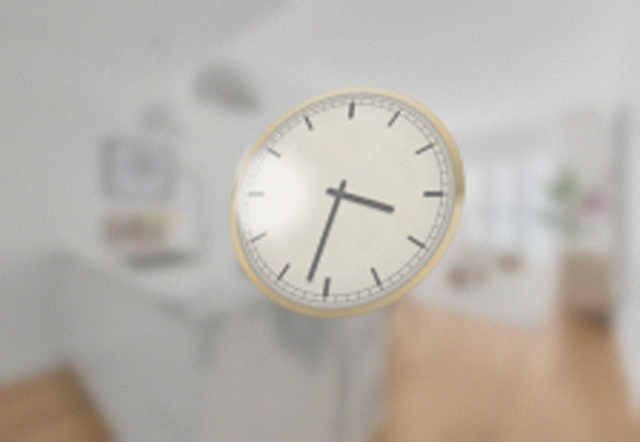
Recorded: 3h32
